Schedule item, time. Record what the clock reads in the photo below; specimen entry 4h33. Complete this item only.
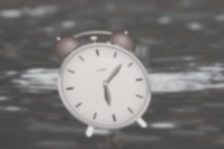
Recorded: 6h08
